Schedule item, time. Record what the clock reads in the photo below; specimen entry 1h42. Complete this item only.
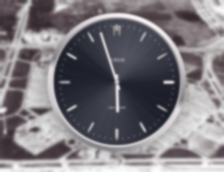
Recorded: 5h57
